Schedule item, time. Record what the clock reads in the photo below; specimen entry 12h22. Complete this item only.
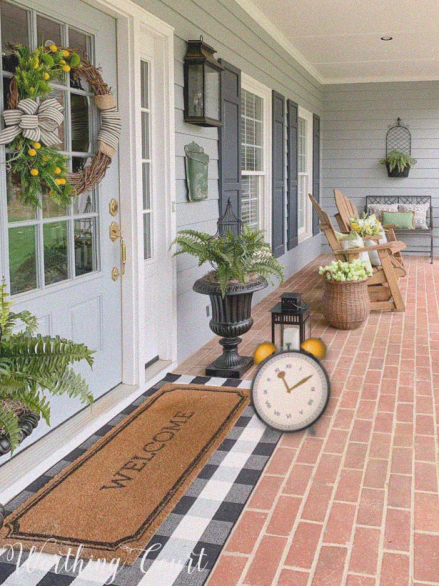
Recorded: 11h10
